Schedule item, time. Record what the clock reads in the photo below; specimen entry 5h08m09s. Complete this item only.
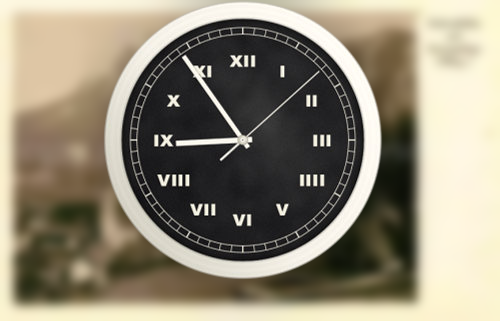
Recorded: 8h54m08s
